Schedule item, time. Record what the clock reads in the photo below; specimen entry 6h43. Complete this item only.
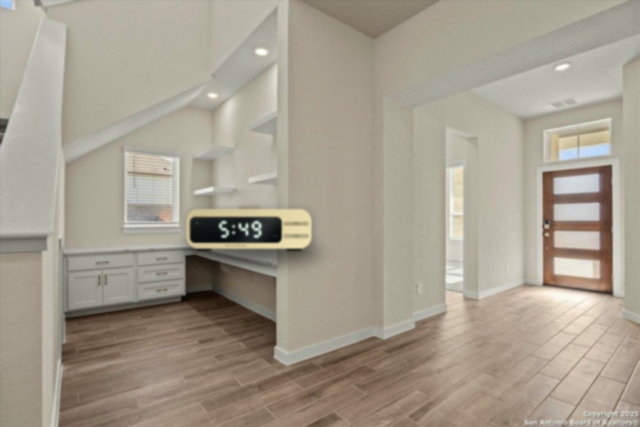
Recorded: 5h49
